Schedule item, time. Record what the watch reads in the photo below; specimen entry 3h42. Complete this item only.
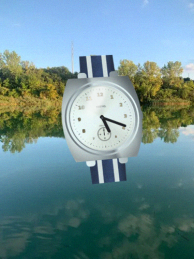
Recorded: 5h19
